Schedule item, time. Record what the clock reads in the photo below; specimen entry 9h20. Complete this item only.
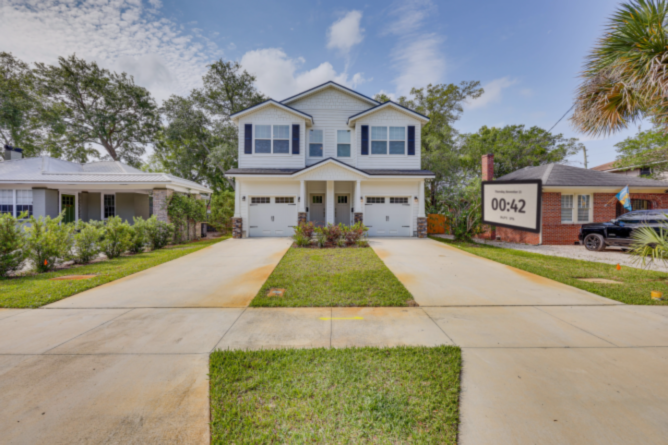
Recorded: 0h42
